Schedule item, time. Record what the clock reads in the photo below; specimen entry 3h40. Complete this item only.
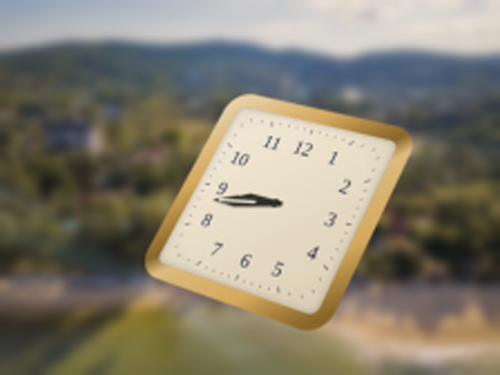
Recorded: 8h43
